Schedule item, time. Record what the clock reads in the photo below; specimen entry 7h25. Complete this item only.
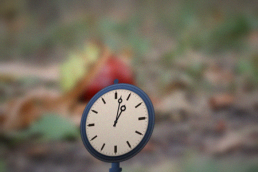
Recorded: 1h02
